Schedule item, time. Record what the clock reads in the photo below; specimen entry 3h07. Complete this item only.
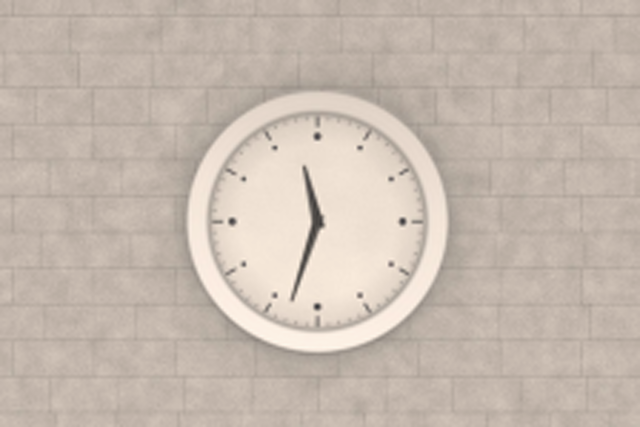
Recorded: 11h33
